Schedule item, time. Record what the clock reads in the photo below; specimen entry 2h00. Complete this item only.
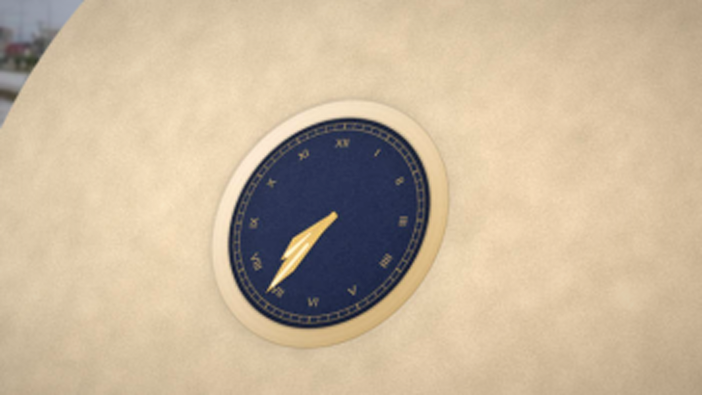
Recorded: 7h36
